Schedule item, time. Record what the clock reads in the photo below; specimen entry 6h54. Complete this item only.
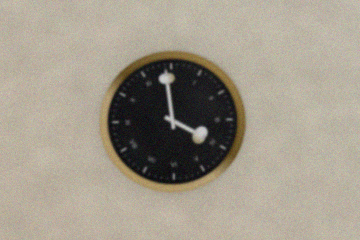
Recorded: 3h59
